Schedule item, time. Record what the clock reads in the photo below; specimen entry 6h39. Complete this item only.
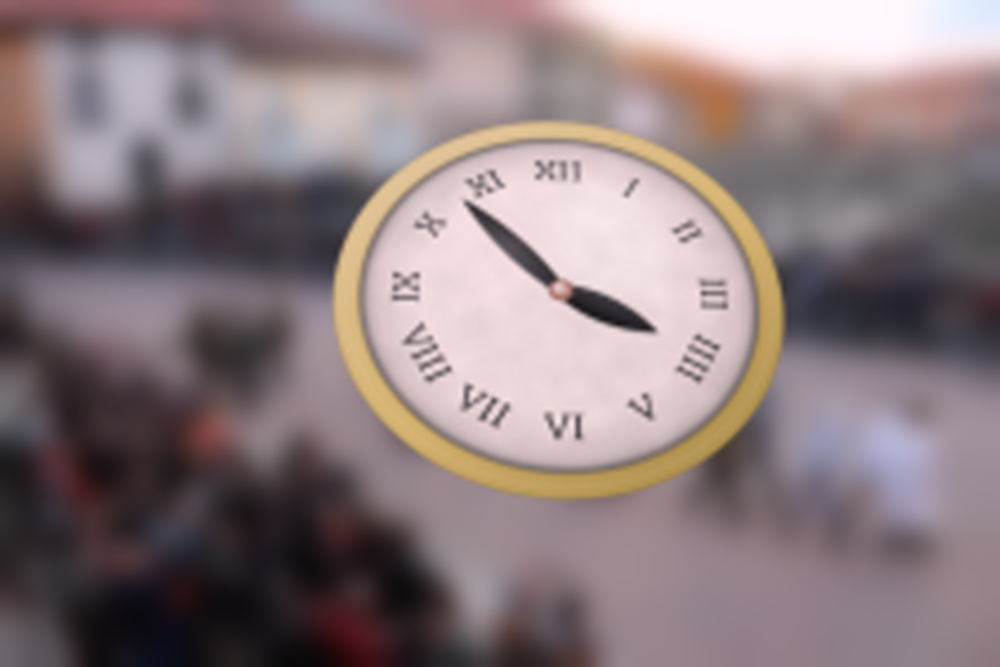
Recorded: 3h53
